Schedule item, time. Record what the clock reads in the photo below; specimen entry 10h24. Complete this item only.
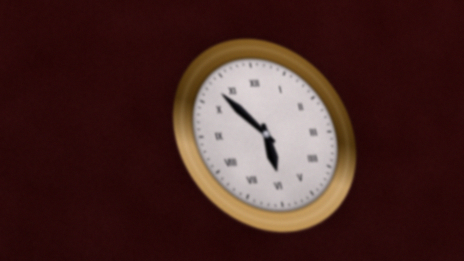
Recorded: 5h53
